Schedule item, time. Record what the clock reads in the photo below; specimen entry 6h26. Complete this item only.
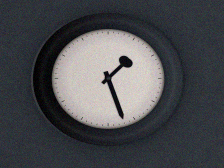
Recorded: 1h27
